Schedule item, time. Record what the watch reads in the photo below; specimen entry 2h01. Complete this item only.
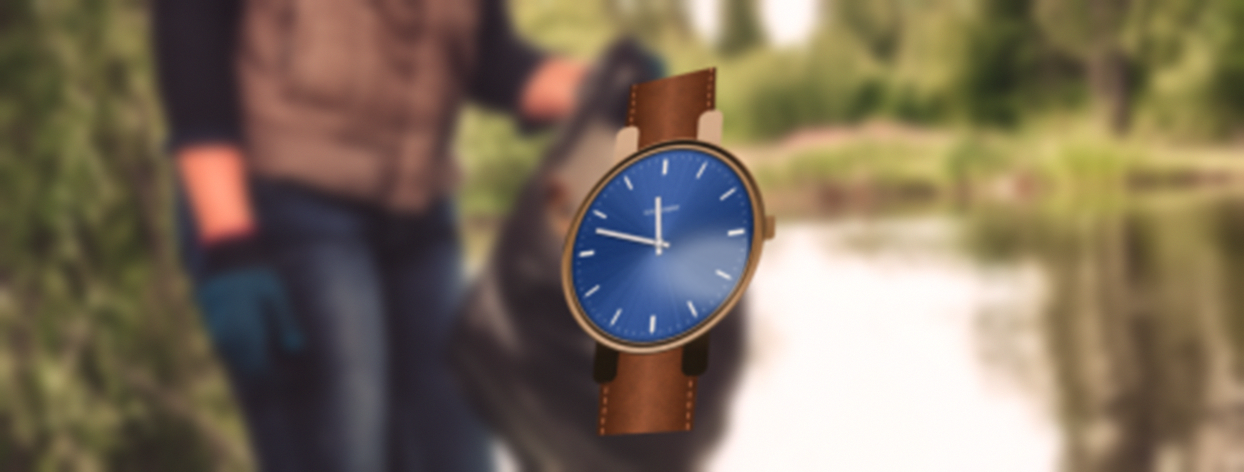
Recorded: 11h48
